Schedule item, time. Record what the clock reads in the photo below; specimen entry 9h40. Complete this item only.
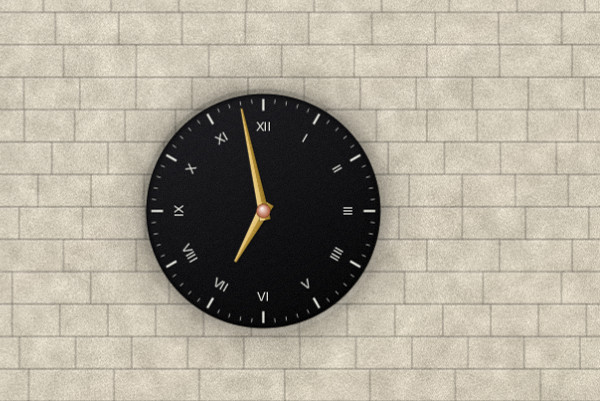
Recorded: 6h58
